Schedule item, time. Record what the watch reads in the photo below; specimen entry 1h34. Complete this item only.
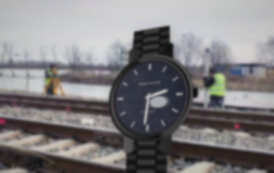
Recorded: 2h31
